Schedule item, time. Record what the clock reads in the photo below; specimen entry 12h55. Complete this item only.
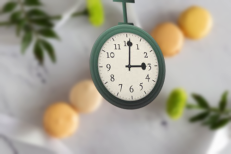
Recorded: 3h01
